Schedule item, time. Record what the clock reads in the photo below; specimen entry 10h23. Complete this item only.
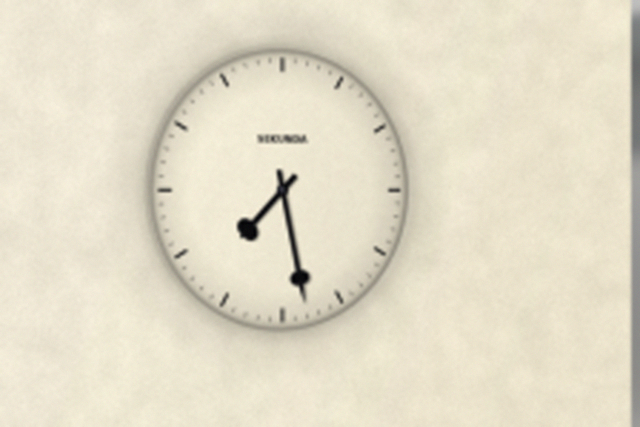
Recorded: 7h28
